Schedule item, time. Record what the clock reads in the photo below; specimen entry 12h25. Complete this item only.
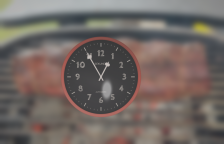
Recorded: 12h55
